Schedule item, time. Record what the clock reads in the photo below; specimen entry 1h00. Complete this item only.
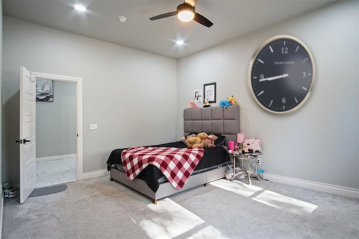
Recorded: 8h44
